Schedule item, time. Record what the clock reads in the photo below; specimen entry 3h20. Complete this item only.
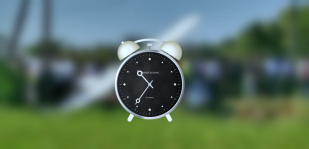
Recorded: 10h36
